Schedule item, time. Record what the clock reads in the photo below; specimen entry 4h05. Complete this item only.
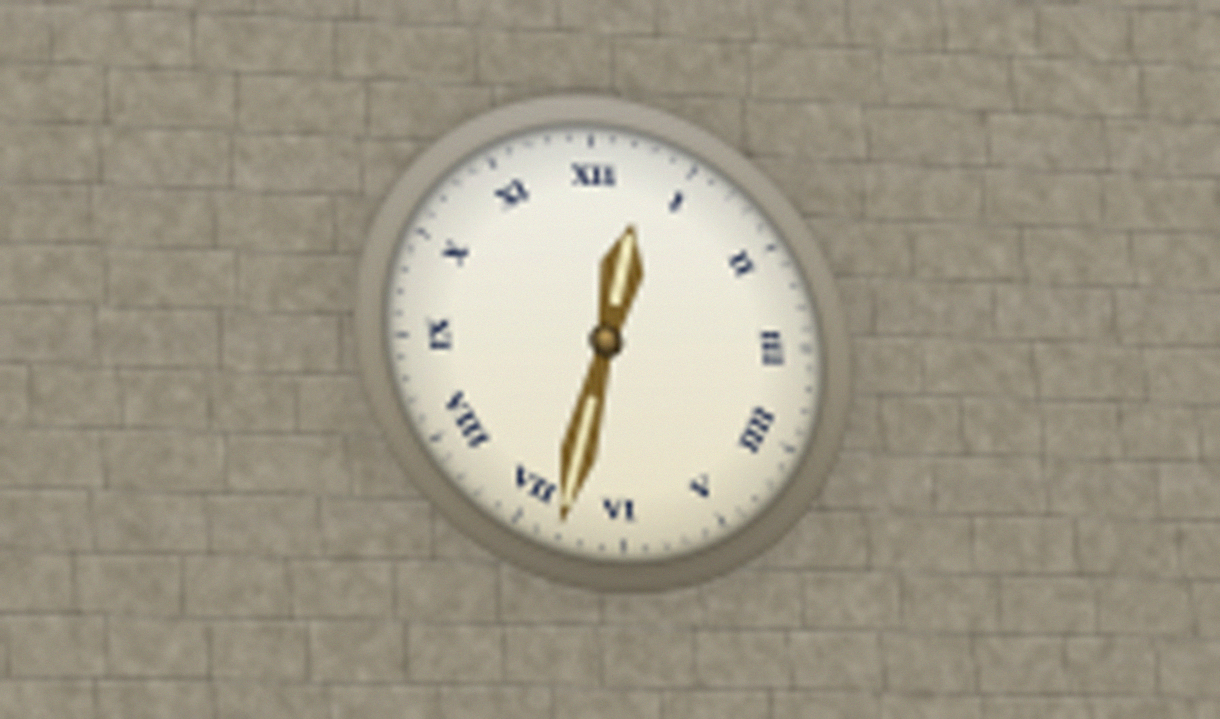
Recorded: 12h33
